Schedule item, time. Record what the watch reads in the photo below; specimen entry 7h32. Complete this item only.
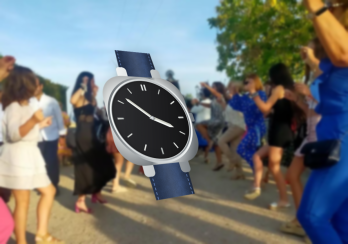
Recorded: 3h52
